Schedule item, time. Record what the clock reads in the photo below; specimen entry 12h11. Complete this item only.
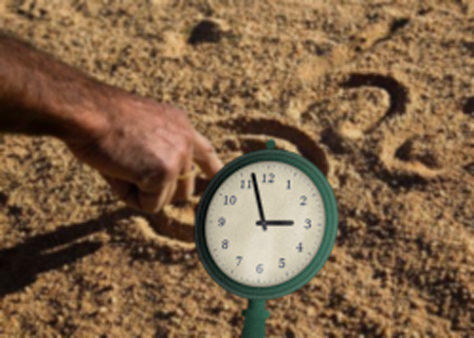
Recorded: 2h57
